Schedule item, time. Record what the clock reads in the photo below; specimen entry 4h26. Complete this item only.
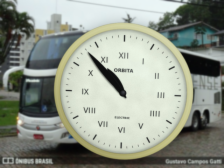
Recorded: 10h53
